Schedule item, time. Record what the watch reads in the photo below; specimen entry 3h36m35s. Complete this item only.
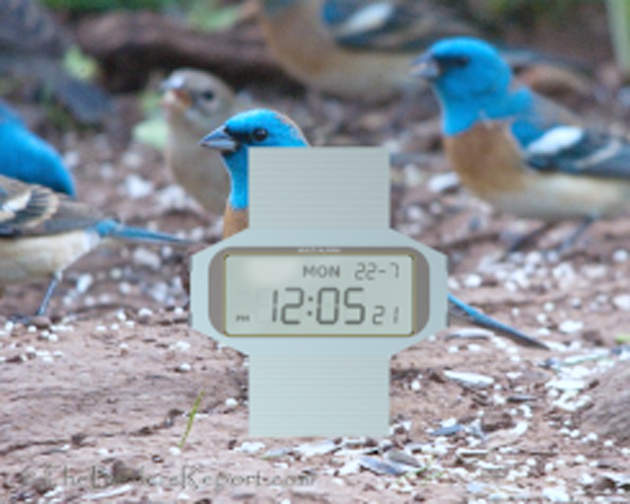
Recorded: 12h05m21s
